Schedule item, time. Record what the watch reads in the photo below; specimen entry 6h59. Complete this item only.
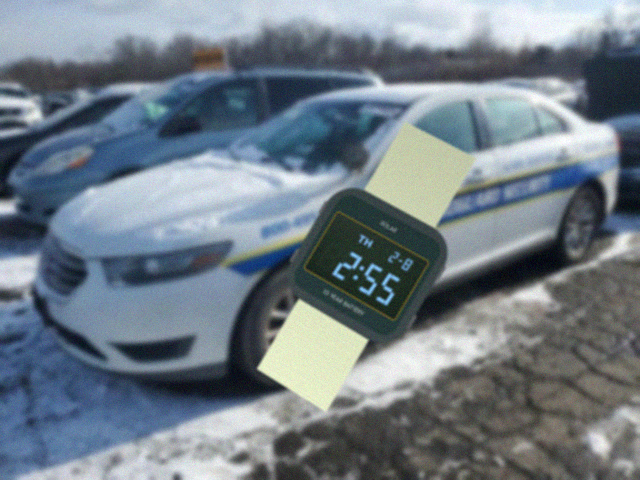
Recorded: 2h55
